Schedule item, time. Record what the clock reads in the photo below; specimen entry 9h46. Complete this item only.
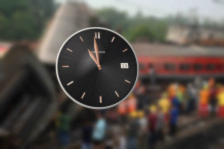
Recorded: 10h59
